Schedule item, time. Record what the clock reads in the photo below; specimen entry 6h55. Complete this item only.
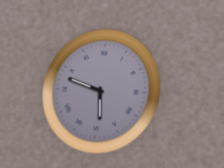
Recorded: 5h48
